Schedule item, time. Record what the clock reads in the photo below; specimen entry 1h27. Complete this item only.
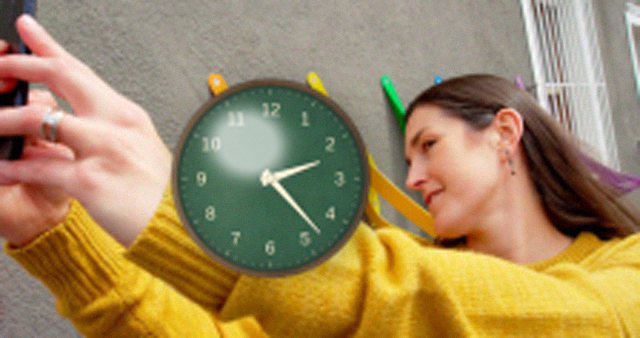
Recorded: 2h23
